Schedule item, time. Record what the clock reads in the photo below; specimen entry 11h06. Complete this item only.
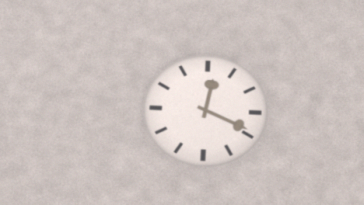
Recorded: 12h19
